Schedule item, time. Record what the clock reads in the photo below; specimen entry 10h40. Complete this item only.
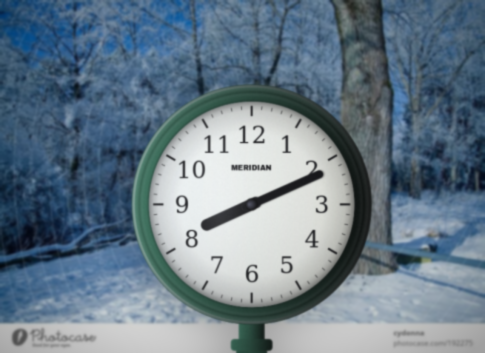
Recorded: 8h11
